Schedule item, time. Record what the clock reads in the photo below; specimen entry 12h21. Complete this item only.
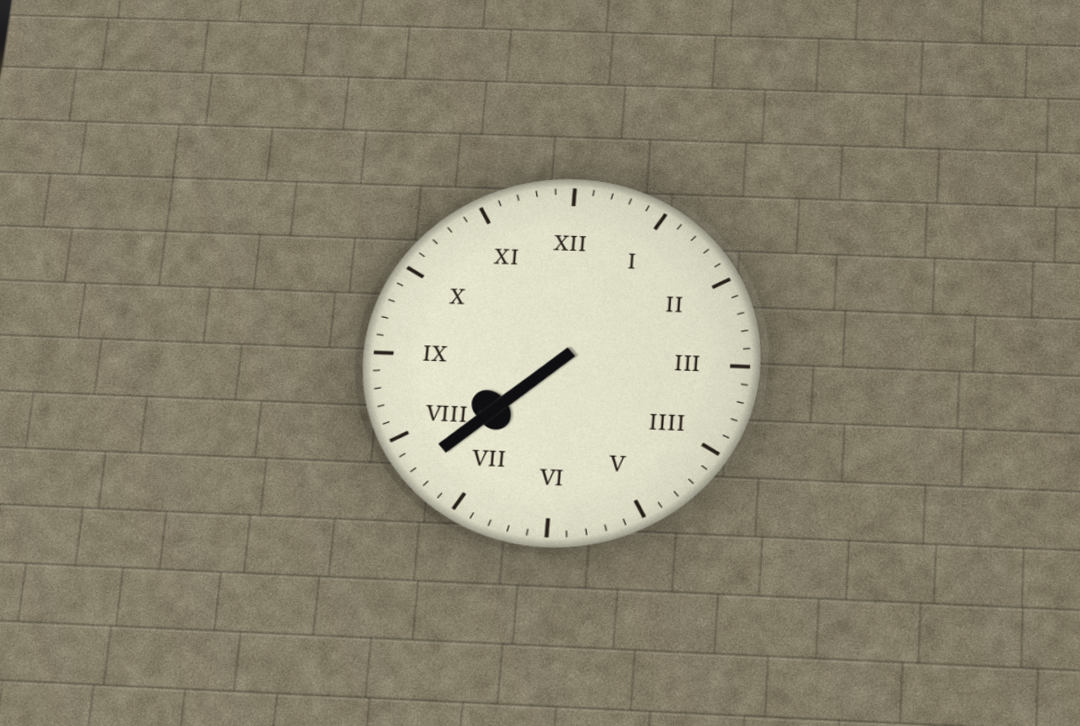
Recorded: 7h38
